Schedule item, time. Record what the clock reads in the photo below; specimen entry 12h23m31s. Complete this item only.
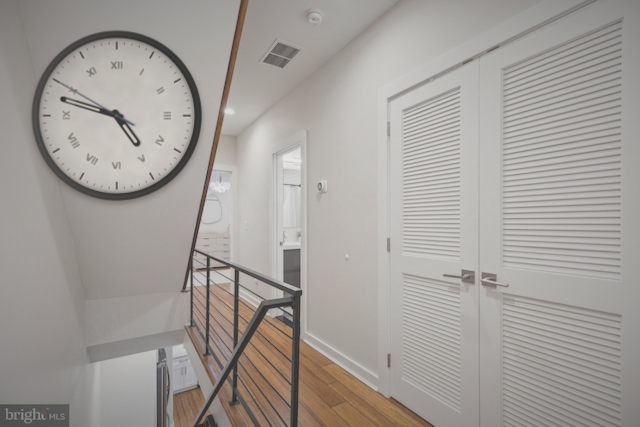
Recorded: 4h47m50s
